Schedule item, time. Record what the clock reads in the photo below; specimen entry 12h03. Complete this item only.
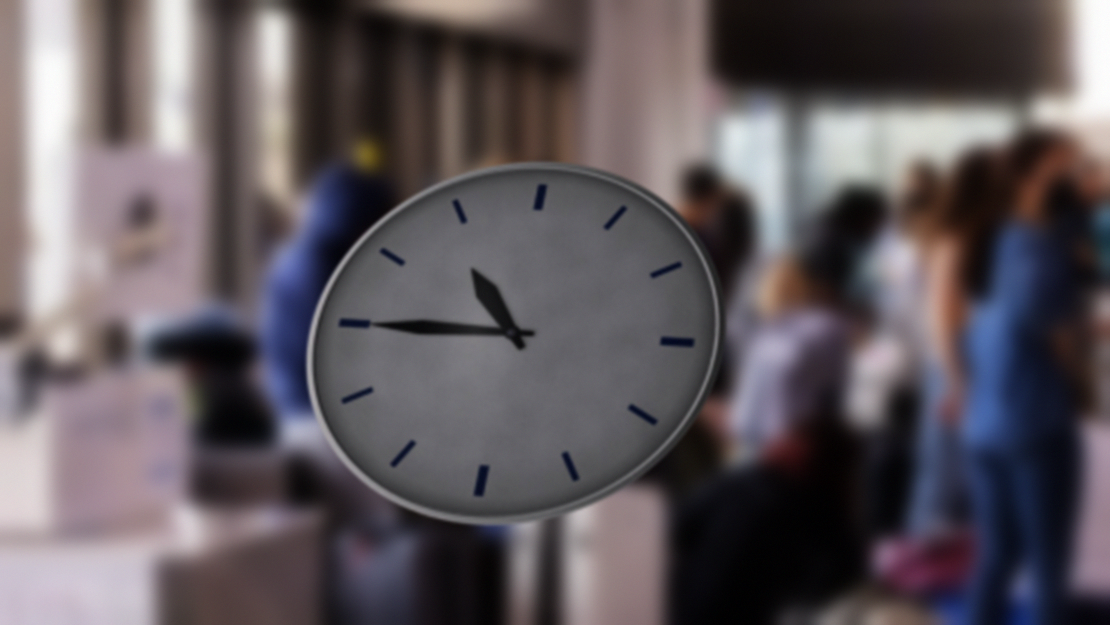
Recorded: 10h45
